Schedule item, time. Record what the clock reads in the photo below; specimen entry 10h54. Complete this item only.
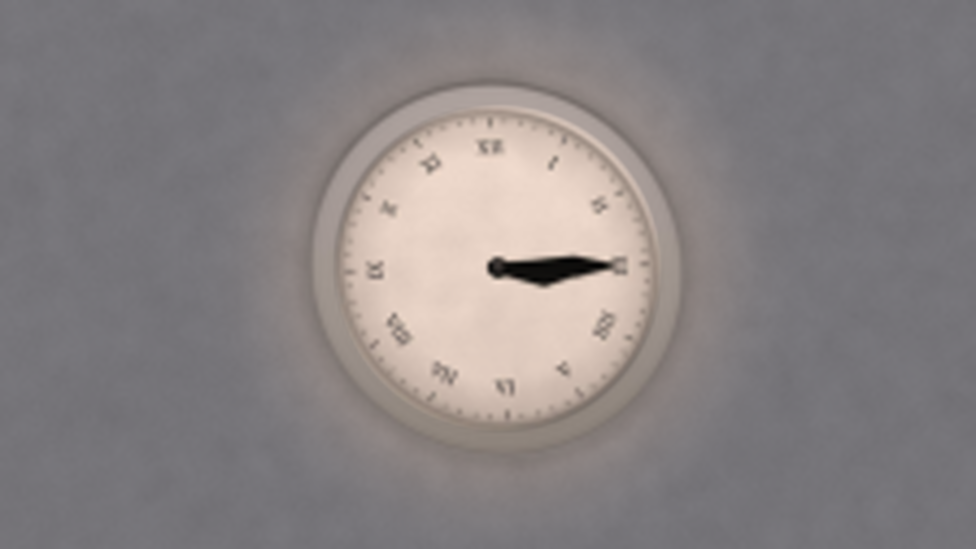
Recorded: 3h15
